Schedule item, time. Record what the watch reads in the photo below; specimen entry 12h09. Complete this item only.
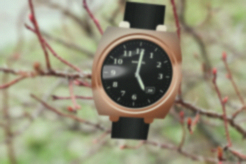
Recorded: 5h01
